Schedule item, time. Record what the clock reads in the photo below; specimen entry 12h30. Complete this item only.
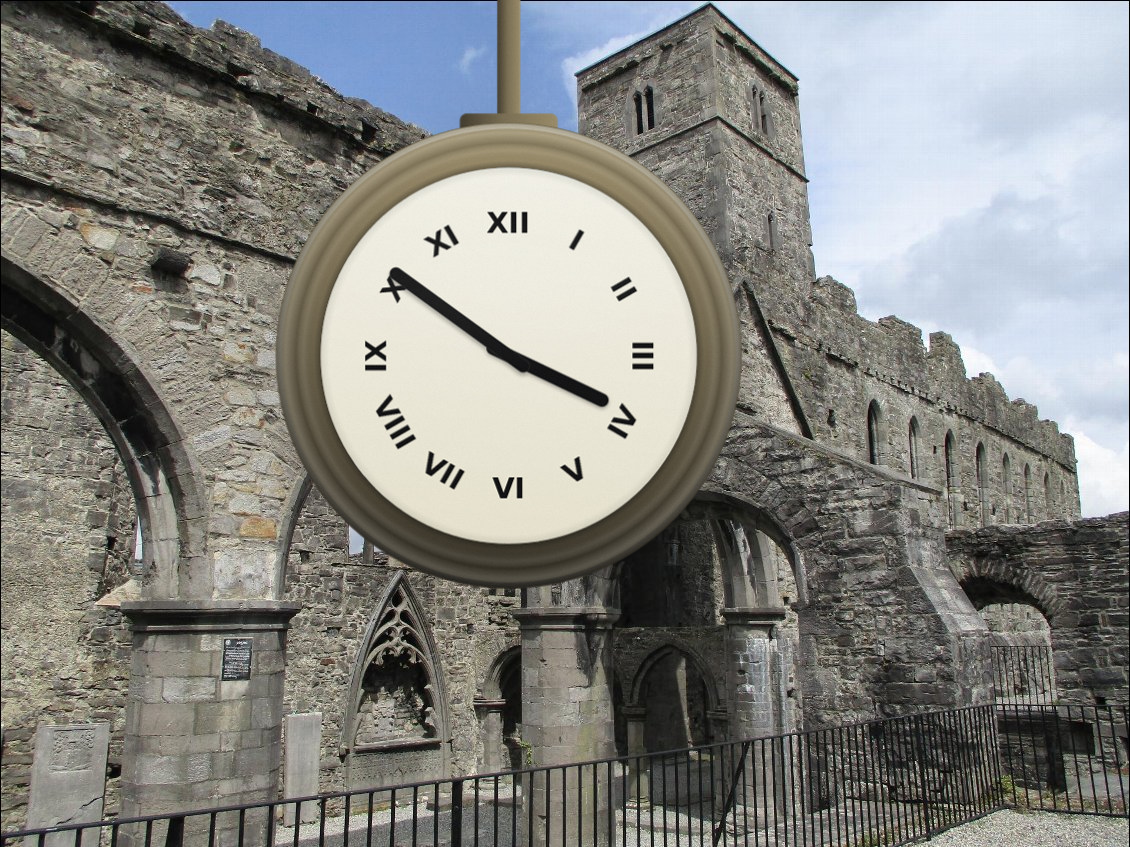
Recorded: 3h51
